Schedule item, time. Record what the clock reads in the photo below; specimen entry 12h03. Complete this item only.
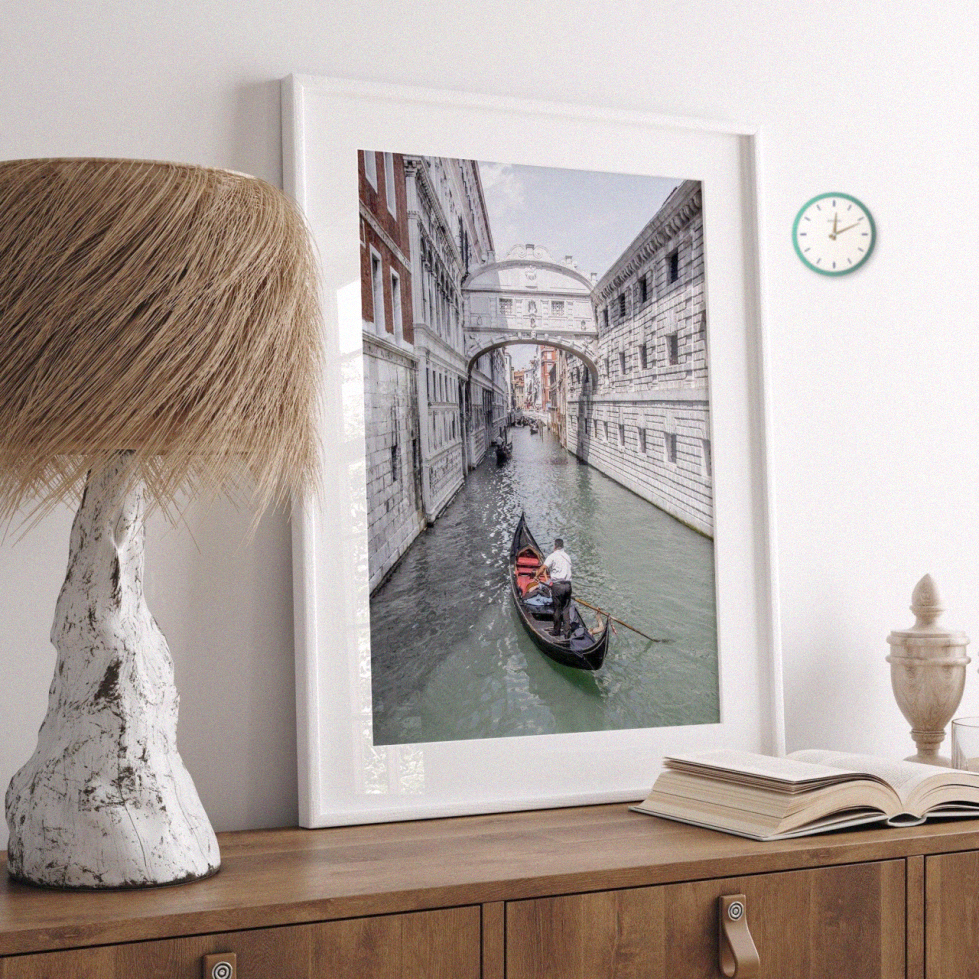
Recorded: 12h11
